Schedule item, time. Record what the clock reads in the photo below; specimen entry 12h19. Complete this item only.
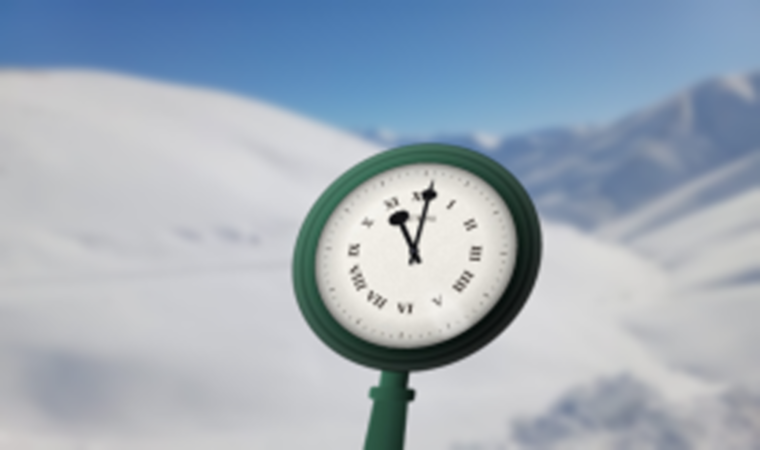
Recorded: 11h01
